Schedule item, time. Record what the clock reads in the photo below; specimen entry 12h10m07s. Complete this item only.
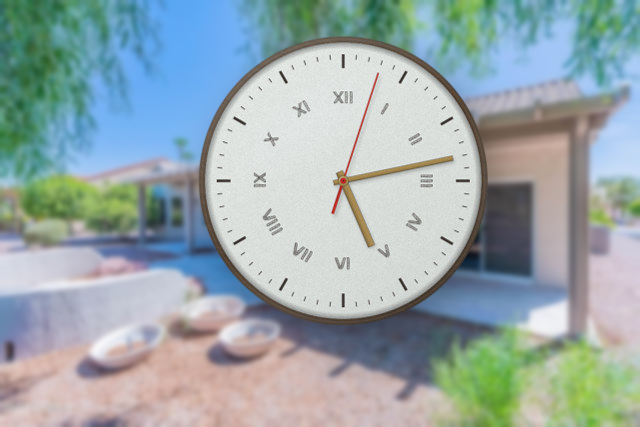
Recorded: 5h13m03s
